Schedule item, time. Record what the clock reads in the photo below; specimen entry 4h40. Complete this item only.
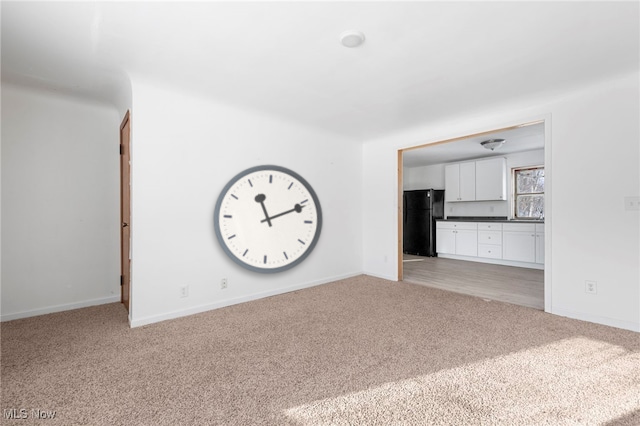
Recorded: 11h11
